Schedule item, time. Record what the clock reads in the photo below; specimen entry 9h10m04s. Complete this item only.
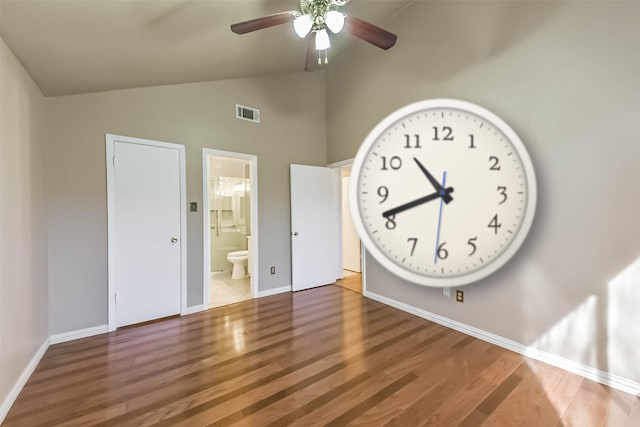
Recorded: 10h41m31s
